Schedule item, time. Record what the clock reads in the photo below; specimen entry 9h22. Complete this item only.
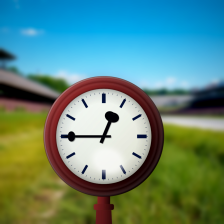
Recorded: 12h45
